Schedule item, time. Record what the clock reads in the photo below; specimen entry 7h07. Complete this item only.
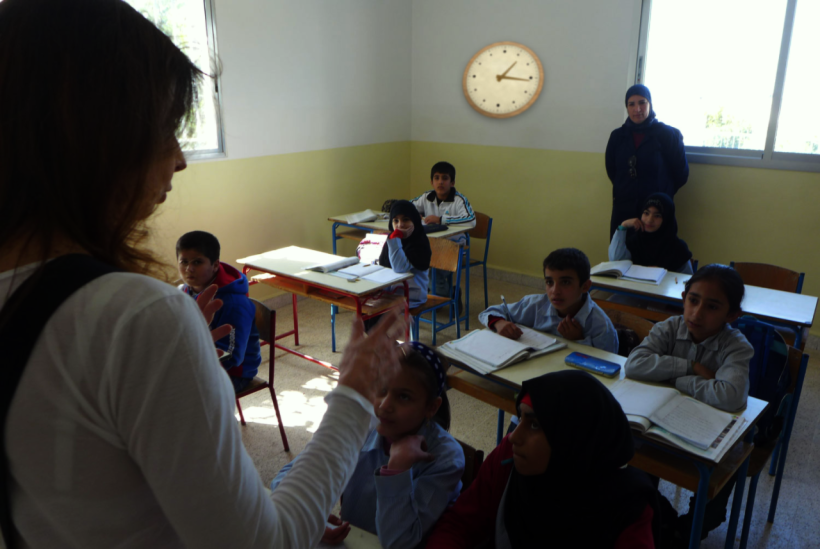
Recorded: 1h16
